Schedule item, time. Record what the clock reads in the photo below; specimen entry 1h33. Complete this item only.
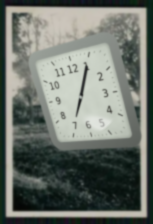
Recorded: 7h05
